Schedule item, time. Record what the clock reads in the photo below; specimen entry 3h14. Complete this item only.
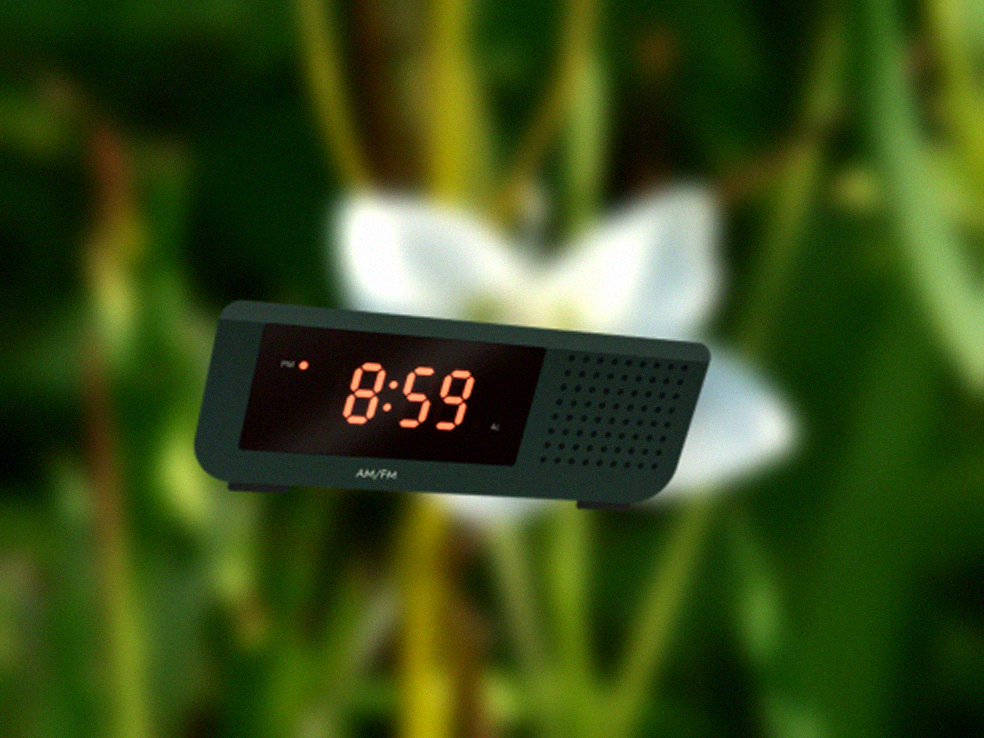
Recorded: 8h59
